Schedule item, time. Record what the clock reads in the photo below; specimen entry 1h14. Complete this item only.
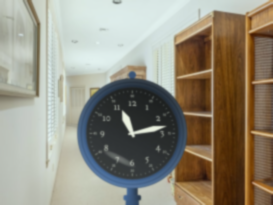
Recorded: 11h13
